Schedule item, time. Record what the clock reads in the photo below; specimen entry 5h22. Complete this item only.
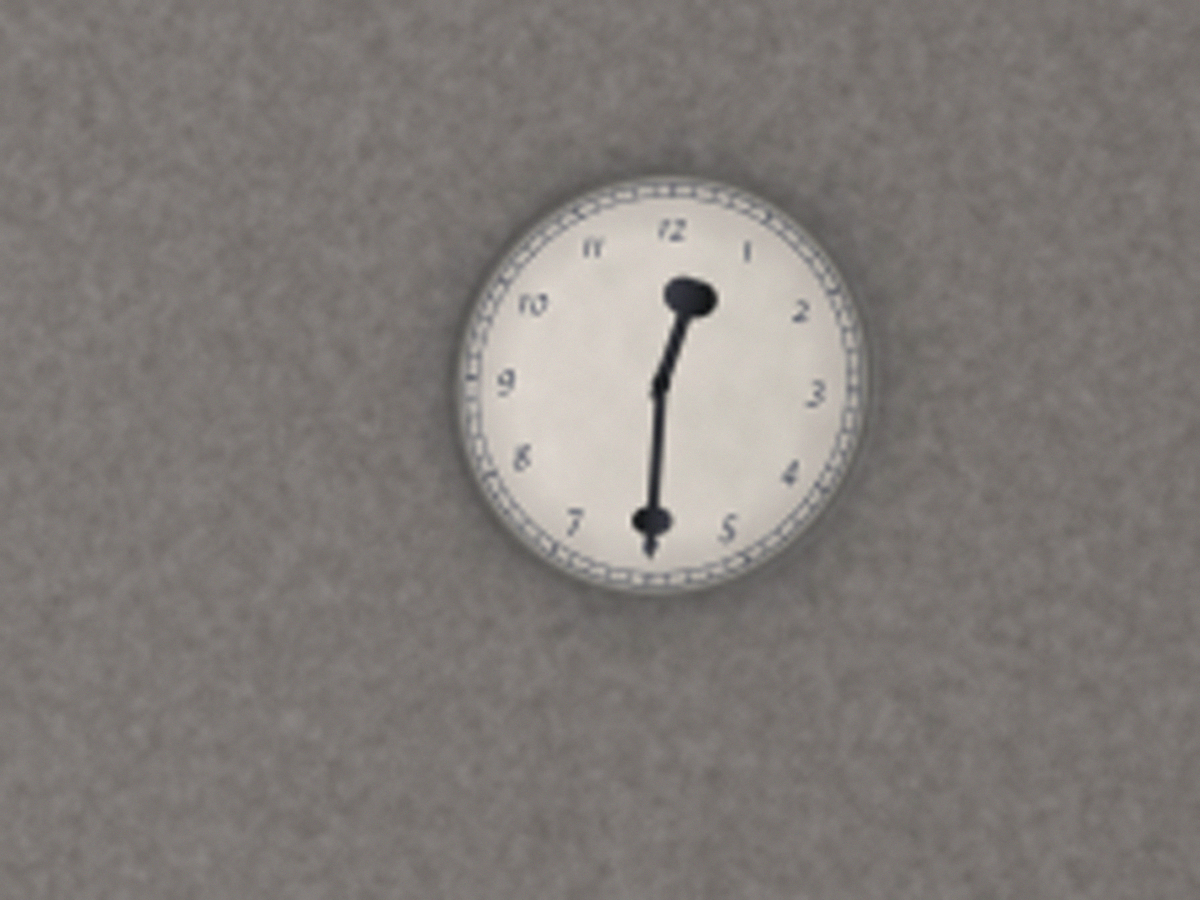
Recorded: 12h30
